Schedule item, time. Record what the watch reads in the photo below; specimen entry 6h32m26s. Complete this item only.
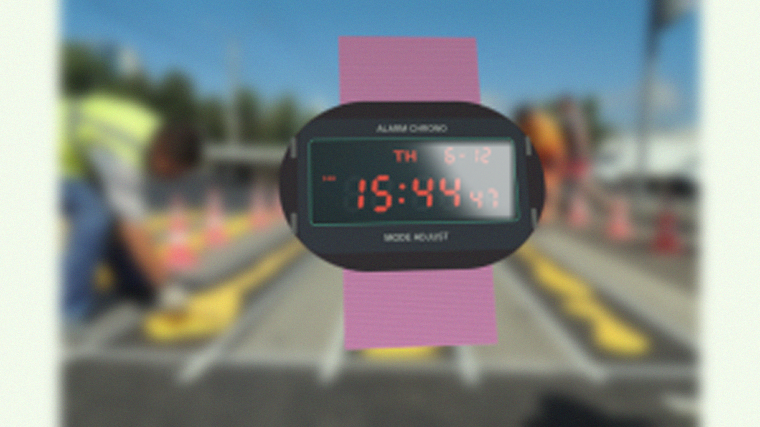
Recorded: 15h44m47s
